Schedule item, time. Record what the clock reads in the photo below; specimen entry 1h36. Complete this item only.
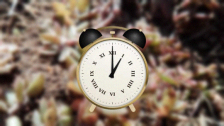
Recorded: 1h00
